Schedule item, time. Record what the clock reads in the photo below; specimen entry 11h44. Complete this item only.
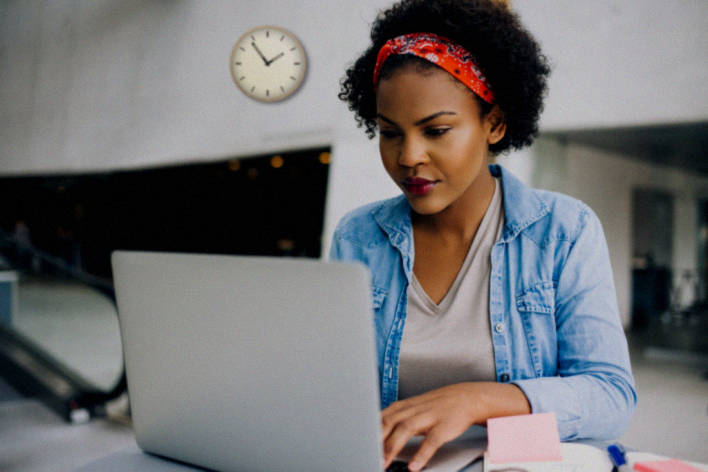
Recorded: 1h54
